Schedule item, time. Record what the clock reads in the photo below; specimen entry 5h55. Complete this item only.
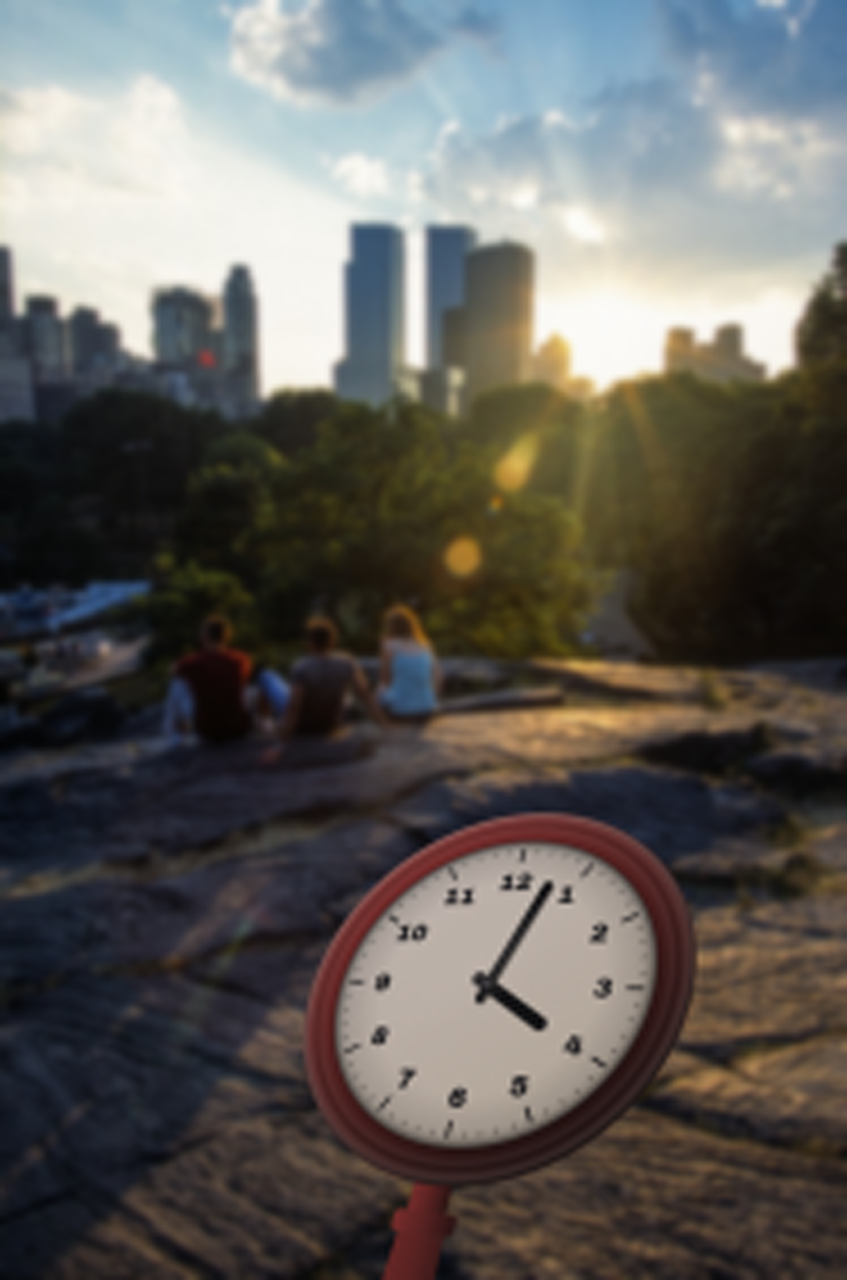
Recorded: 4h03
